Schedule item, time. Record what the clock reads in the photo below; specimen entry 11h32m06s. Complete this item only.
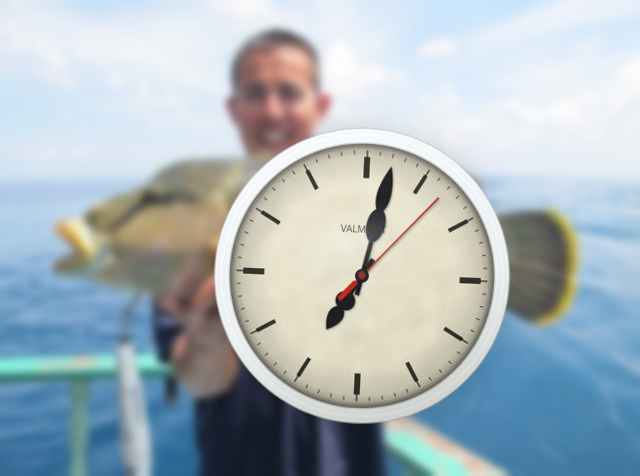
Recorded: 7h02m07s
